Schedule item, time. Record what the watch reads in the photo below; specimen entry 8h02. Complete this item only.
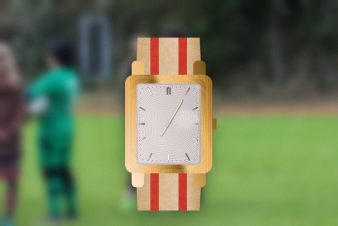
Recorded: 7h05
